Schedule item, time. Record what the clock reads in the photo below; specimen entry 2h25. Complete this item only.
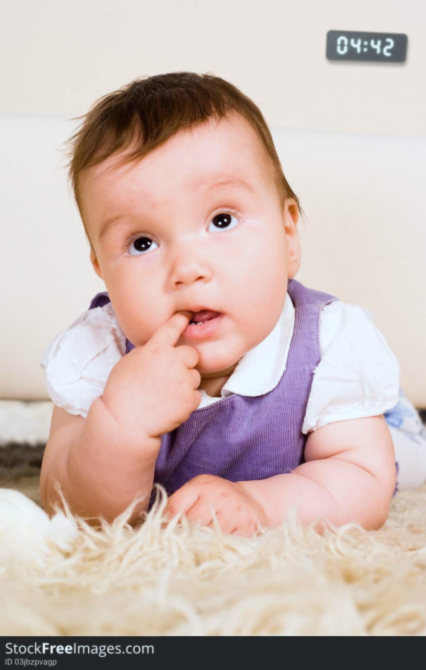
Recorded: 4h42
